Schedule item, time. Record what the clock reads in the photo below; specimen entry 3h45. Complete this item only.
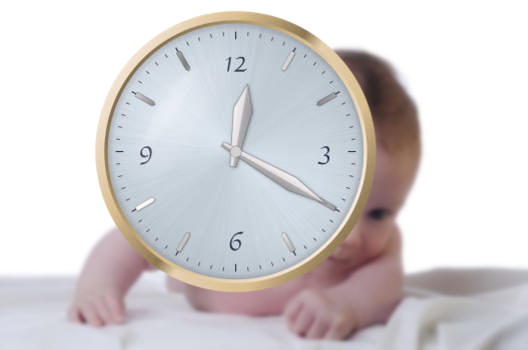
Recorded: 12h20
